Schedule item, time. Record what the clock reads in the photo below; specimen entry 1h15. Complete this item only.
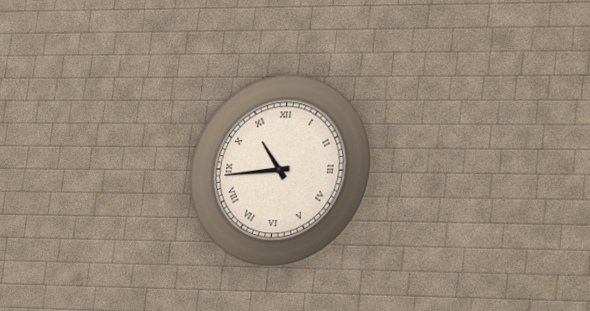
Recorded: 10h44
